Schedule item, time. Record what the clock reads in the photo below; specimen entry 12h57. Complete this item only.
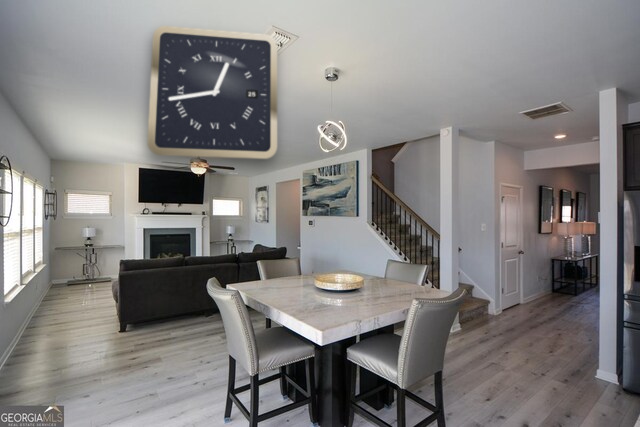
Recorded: 12h43
